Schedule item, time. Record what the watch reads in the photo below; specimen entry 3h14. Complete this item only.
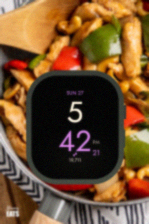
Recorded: 5h42
